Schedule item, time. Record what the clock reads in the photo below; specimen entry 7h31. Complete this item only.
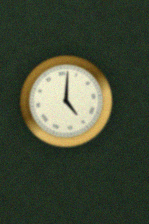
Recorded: 5h02
